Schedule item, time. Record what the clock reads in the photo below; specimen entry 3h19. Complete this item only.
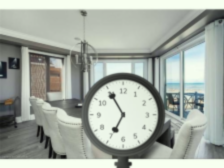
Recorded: 6h55
